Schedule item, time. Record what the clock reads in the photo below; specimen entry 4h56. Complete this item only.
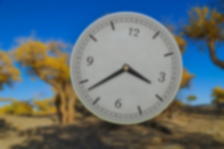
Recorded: 3h38
